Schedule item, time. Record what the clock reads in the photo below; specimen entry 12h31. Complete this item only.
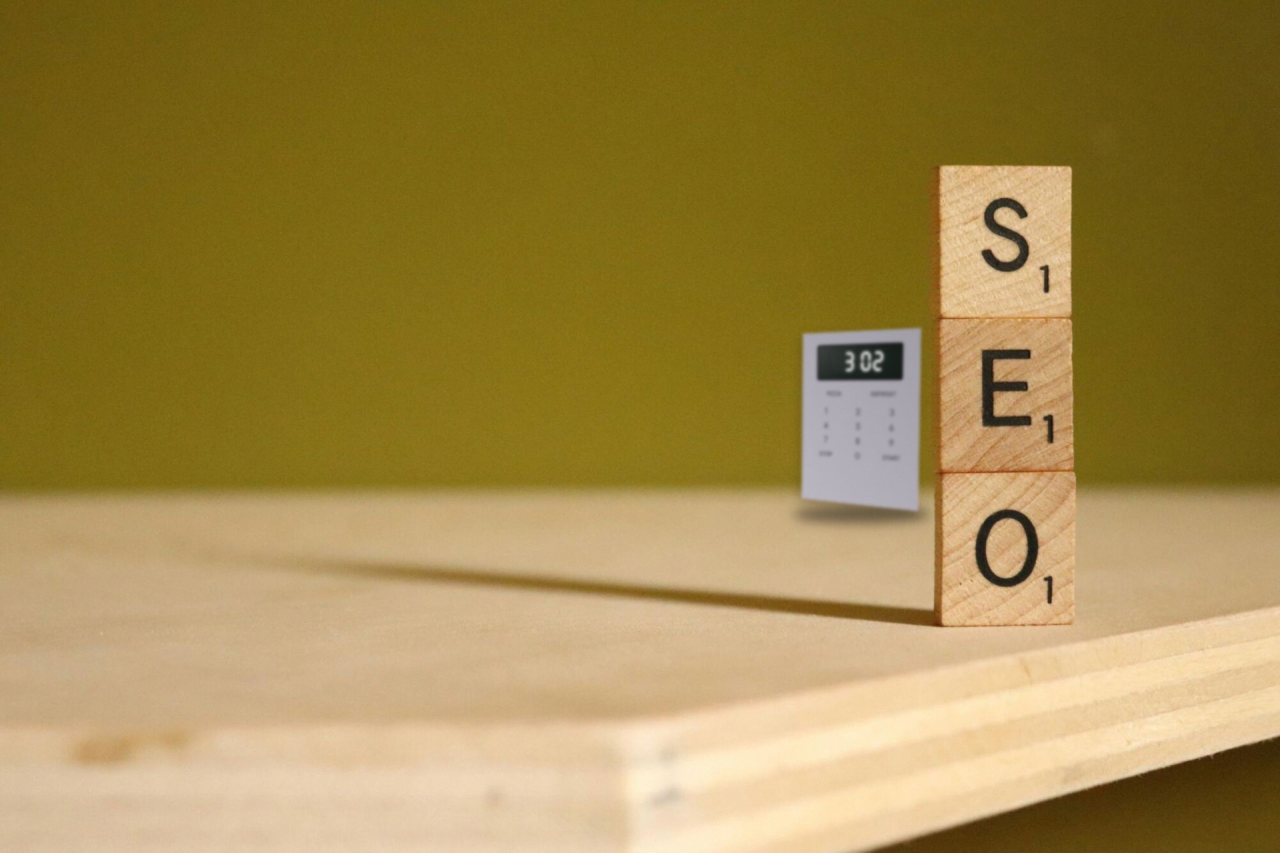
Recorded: 3h02
